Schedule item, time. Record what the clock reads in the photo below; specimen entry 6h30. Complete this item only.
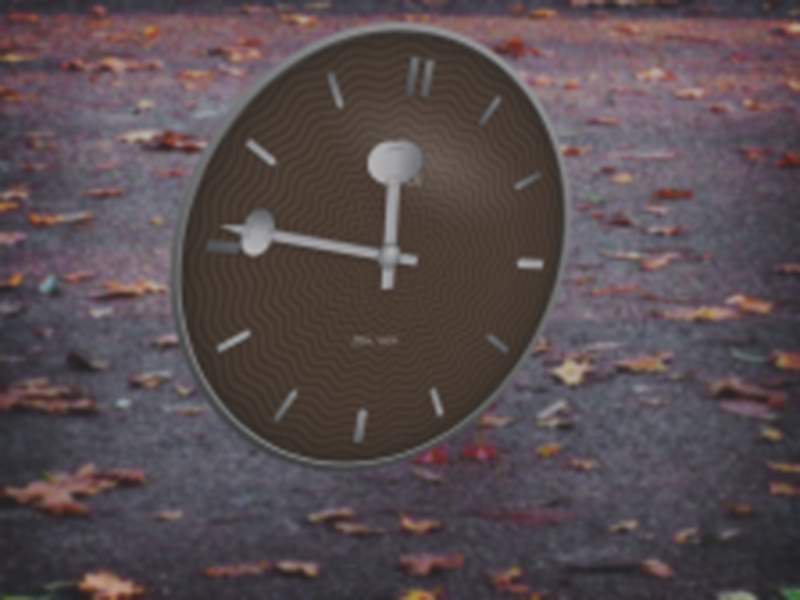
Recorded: 11h46
